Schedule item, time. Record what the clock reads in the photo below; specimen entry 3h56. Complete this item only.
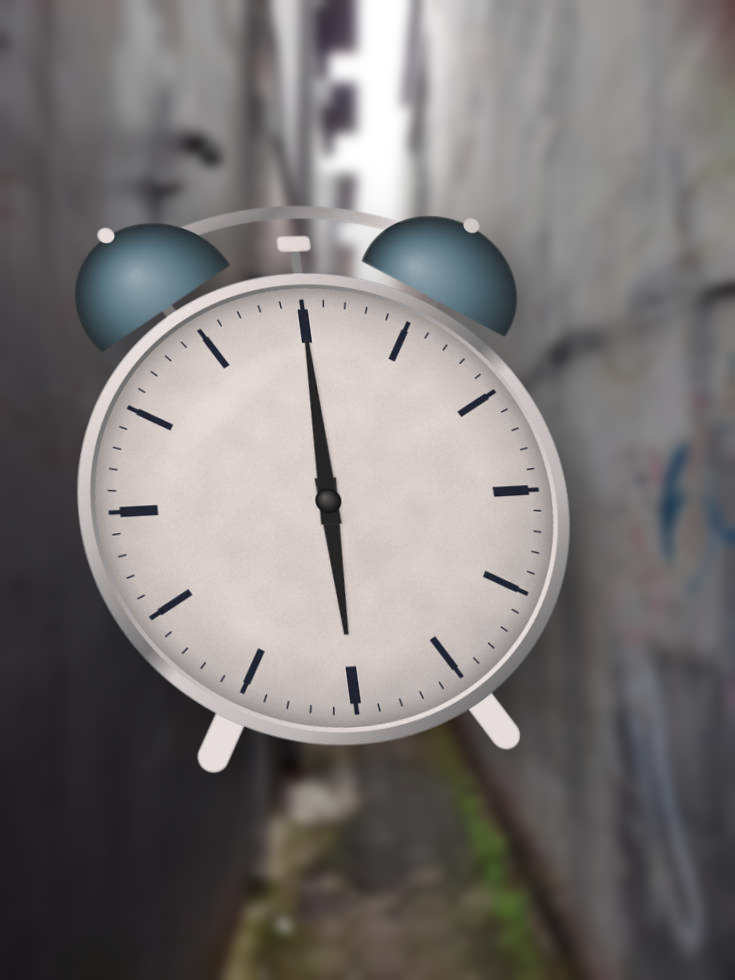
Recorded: 6h00
